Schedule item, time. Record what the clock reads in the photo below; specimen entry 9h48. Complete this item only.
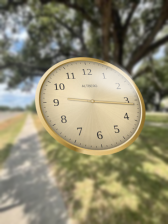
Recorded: 9h16
